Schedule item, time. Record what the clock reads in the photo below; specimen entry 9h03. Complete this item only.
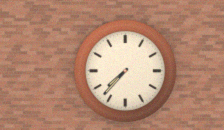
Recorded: 7h37
